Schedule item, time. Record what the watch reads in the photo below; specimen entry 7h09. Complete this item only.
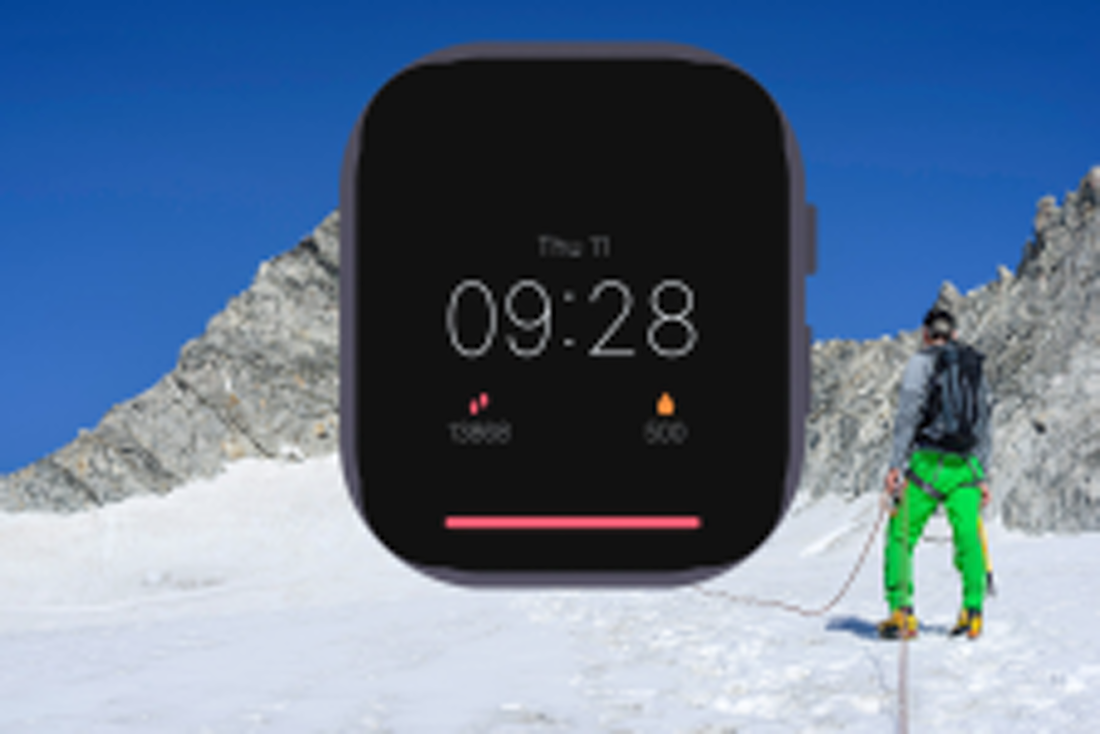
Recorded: 9h28
